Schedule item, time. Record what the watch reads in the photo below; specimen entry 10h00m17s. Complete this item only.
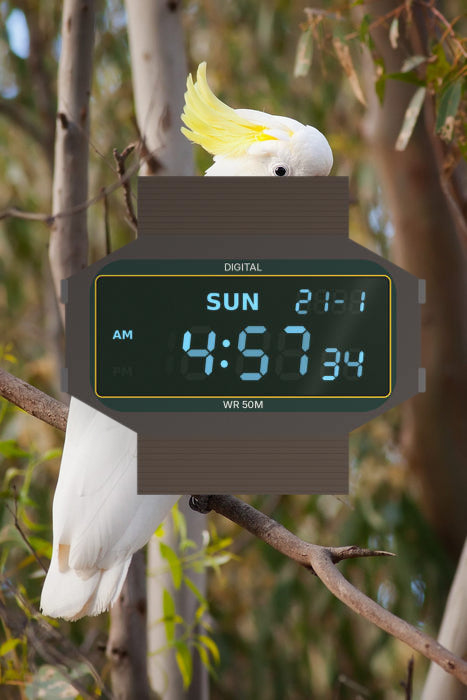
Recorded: 4h57m34s
